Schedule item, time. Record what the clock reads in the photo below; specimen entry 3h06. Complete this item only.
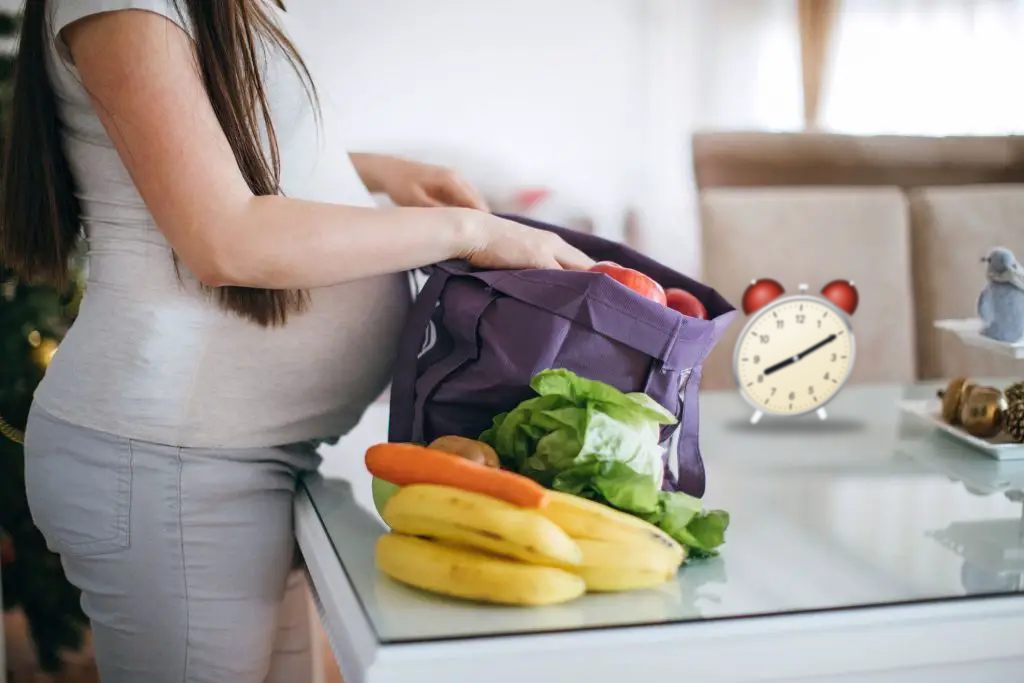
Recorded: 8h10
